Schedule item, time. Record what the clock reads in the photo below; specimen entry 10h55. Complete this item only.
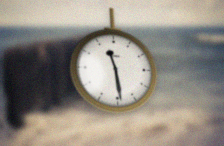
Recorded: 11h29
